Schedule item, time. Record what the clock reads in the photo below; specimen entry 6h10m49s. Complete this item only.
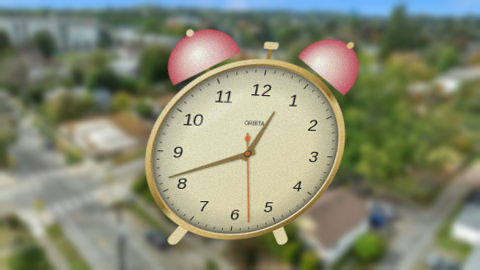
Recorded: 12h41m28s
